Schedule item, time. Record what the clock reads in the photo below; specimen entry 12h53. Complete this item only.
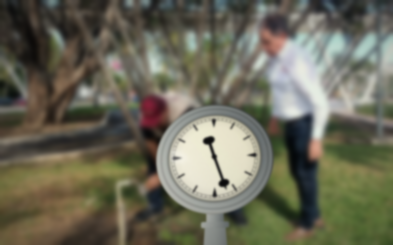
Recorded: 11h27
